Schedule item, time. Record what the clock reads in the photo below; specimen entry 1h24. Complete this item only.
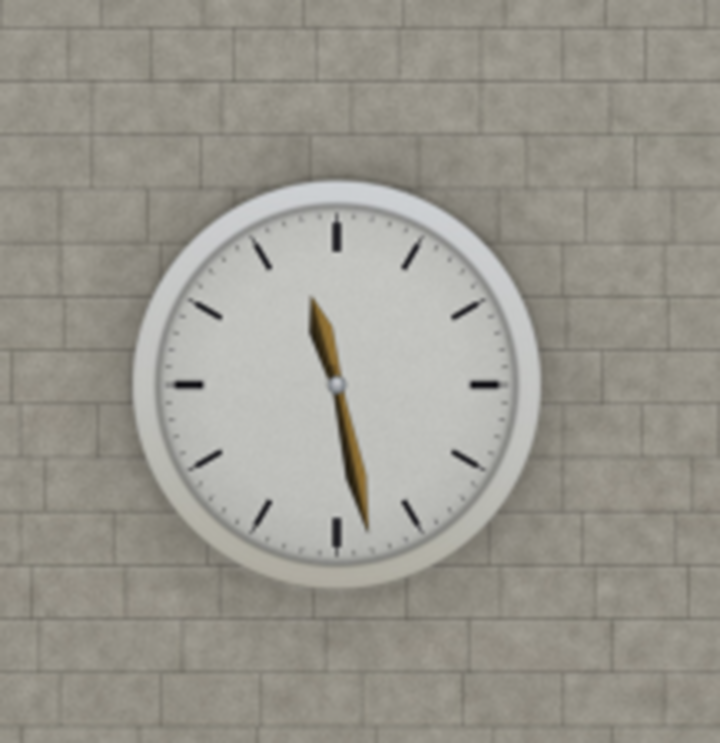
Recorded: 11h28
